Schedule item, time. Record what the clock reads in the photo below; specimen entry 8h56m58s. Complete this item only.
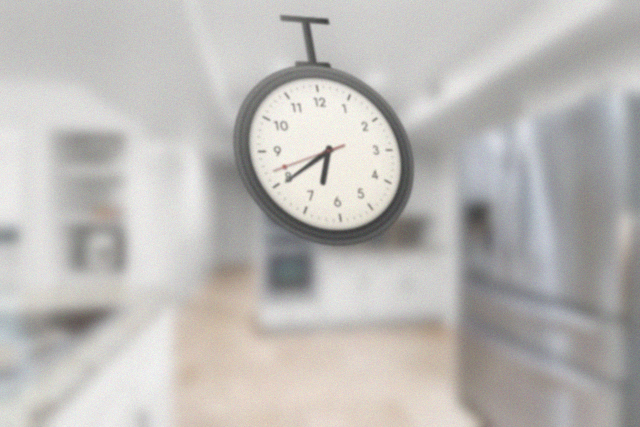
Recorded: 6h39m42s
